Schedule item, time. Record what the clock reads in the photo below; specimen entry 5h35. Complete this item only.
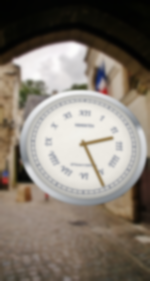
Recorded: 2h26
